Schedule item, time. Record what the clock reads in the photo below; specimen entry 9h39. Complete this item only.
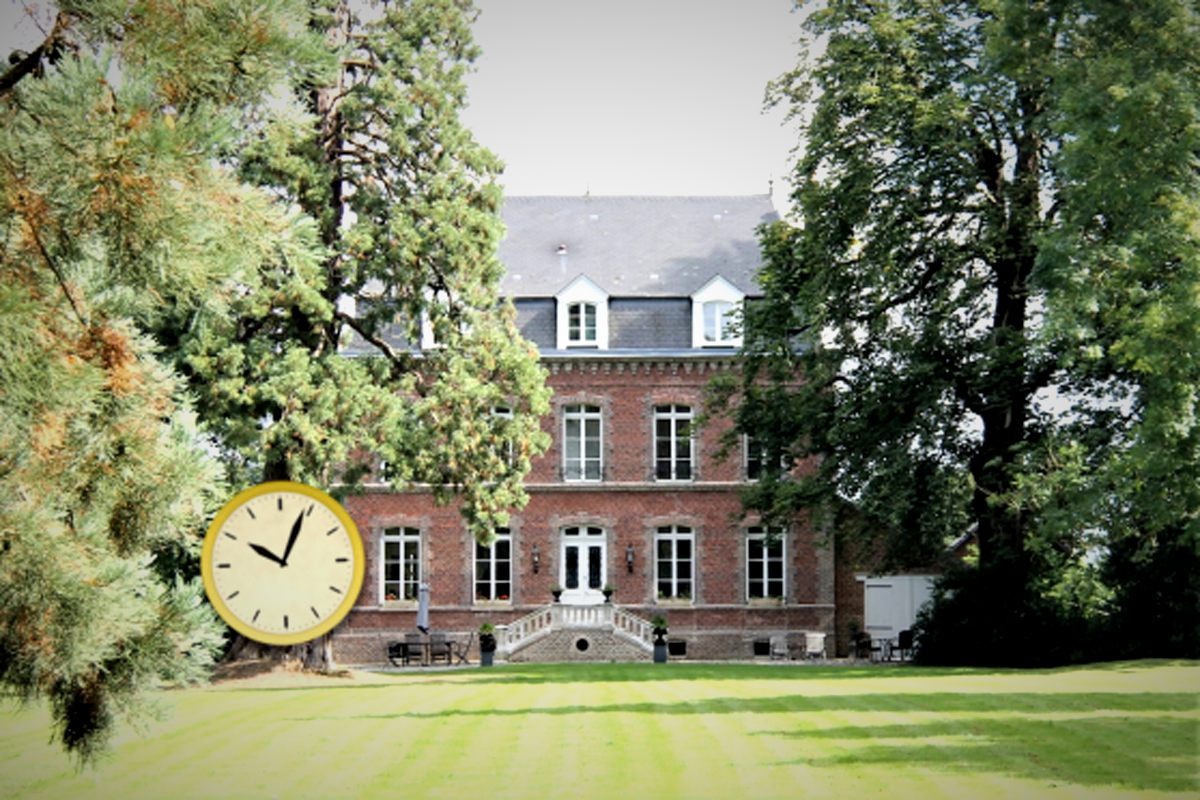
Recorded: 10h04
